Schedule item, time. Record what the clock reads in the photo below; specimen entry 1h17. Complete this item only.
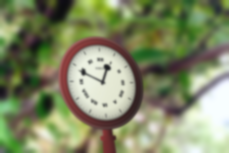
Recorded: 12h49
